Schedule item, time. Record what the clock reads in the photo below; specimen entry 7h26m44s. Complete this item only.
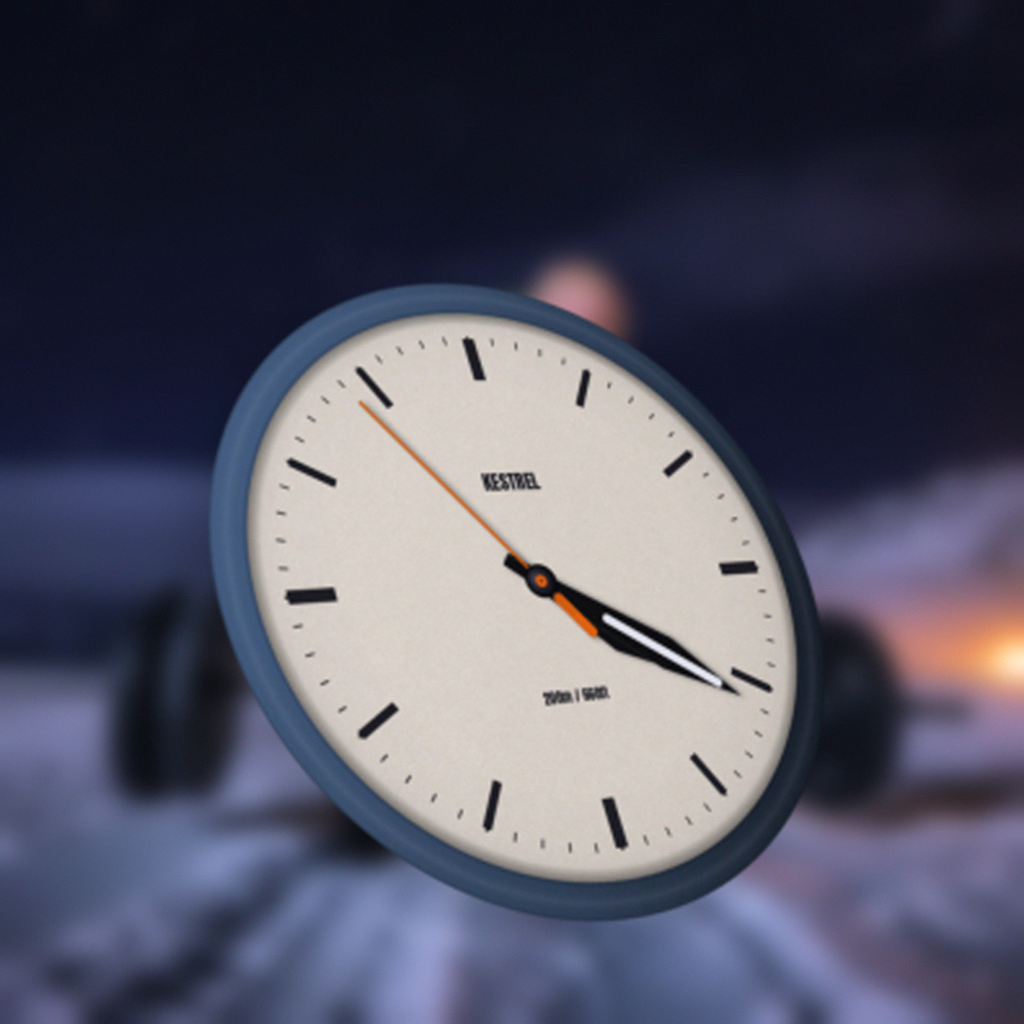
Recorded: 4h20m54s
